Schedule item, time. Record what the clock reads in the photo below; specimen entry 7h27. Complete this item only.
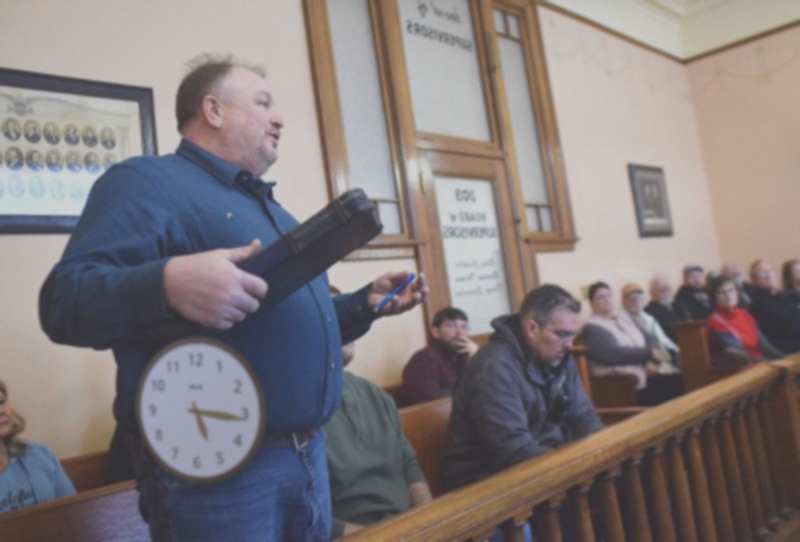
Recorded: 5h16
